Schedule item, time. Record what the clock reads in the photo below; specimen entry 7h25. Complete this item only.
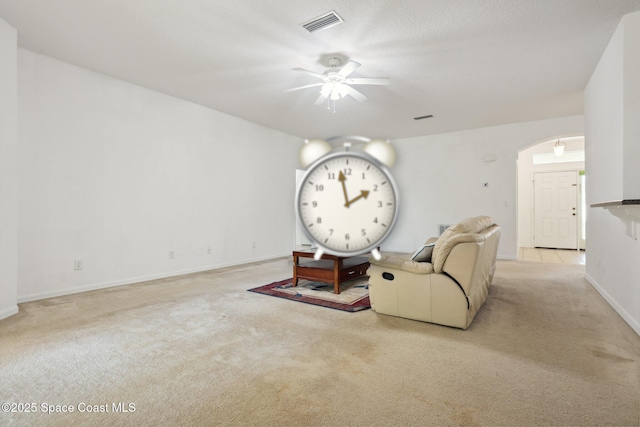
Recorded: 1h58
